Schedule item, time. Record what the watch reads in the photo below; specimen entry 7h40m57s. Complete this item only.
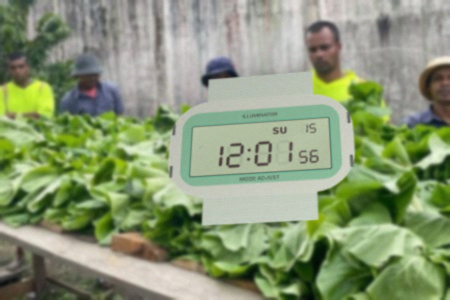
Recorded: 12h01m56s
